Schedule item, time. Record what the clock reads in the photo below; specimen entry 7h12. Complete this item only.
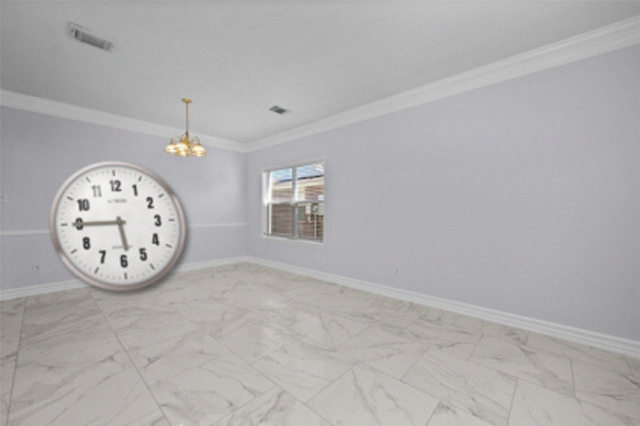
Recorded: 5h45
